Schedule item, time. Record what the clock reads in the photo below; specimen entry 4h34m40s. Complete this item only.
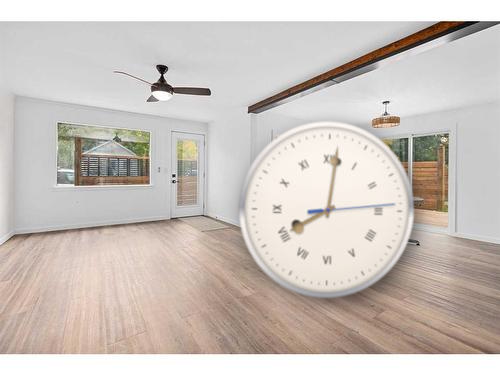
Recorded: 8h01m14s
